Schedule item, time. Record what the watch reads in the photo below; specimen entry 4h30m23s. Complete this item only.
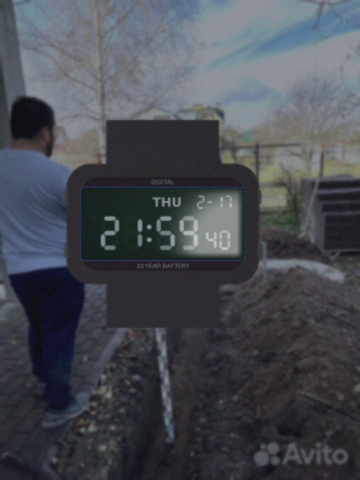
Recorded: 21h59m40s
